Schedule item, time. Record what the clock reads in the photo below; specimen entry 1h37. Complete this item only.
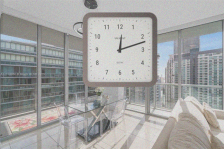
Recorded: 12h12
